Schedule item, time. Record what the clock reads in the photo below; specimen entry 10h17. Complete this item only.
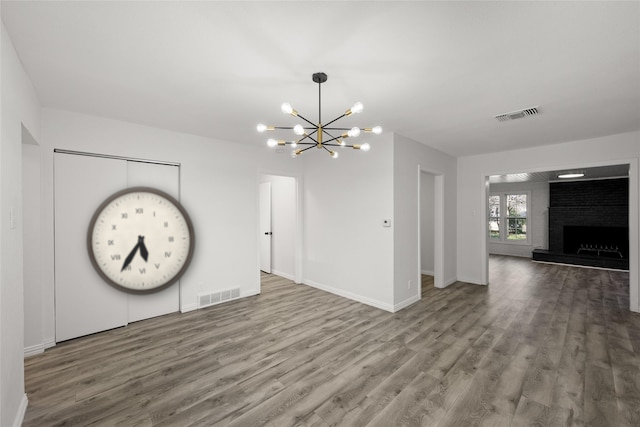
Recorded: 5h36
